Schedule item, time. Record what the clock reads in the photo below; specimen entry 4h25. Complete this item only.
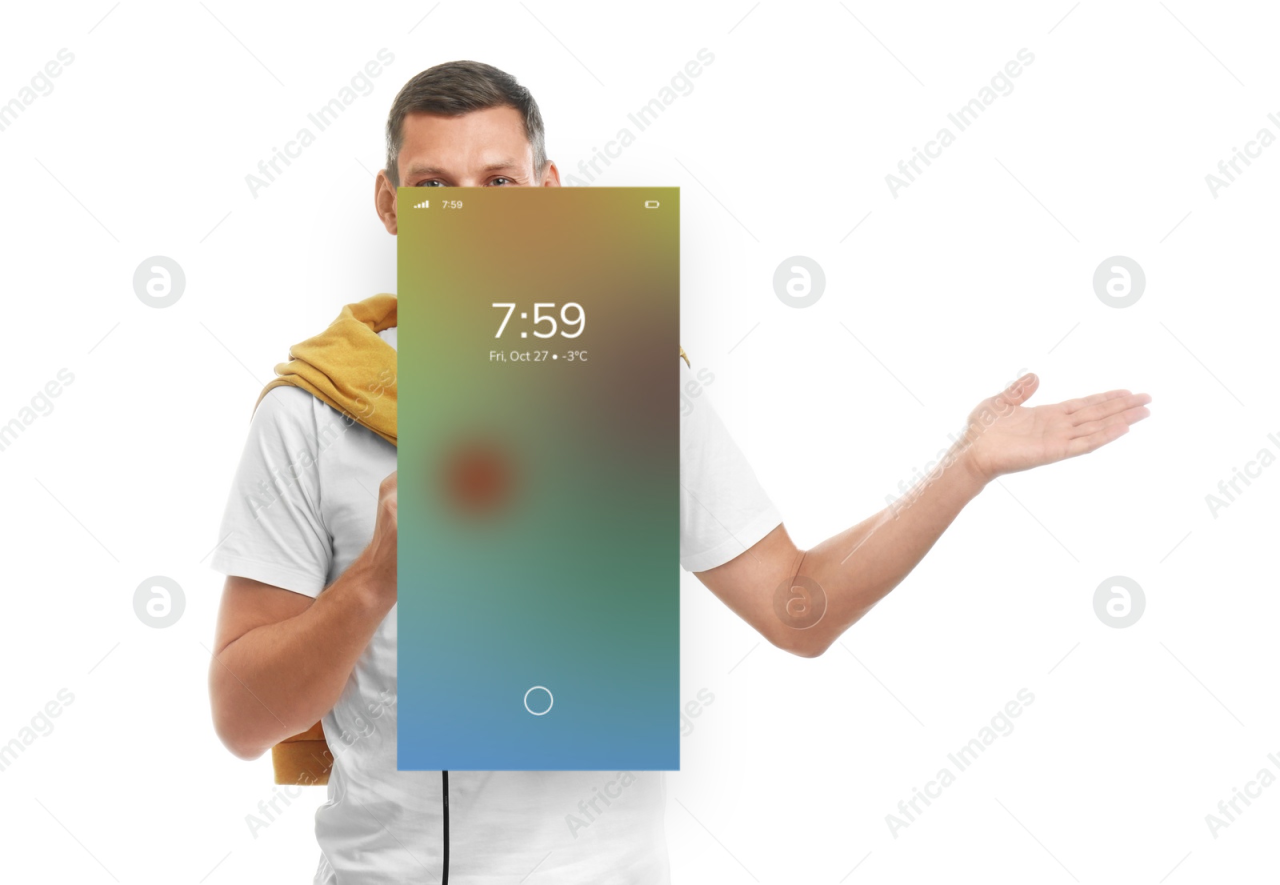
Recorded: 7h59
